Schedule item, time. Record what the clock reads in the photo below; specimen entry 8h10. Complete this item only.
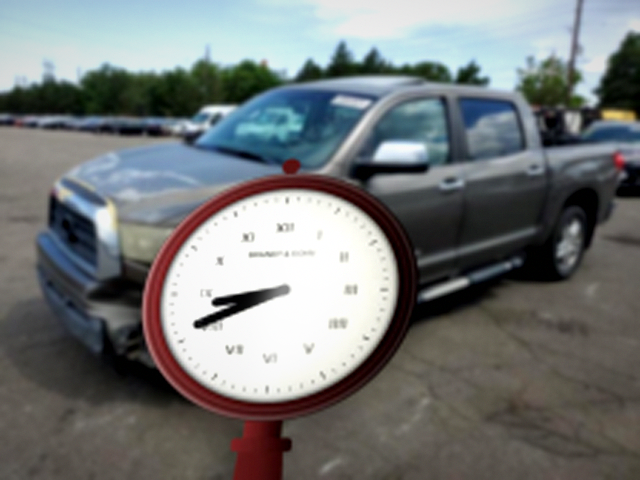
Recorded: 8h41
